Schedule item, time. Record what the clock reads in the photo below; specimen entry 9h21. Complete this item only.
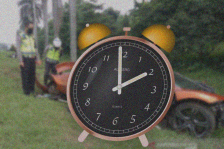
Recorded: 1h59
